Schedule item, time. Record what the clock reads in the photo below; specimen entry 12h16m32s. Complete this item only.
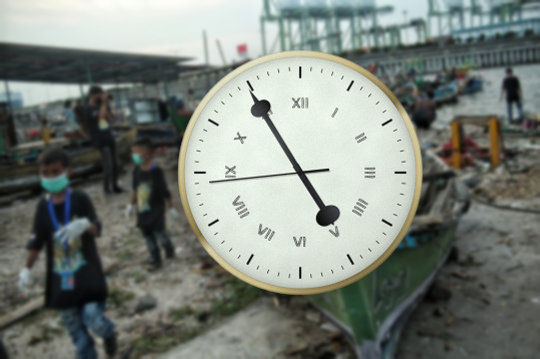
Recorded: 4h54m44s
